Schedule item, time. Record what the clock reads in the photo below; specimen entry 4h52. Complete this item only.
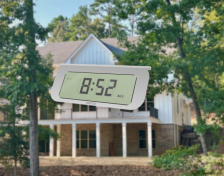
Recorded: 8h52
